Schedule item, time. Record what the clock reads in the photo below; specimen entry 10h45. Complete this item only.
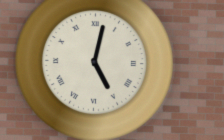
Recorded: 5h02
